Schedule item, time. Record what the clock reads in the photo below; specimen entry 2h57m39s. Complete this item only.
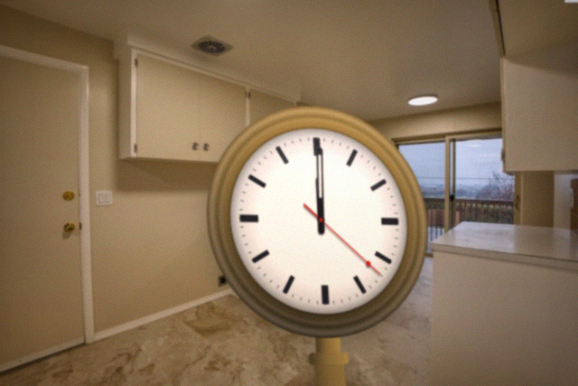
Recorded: 12h00m22s
